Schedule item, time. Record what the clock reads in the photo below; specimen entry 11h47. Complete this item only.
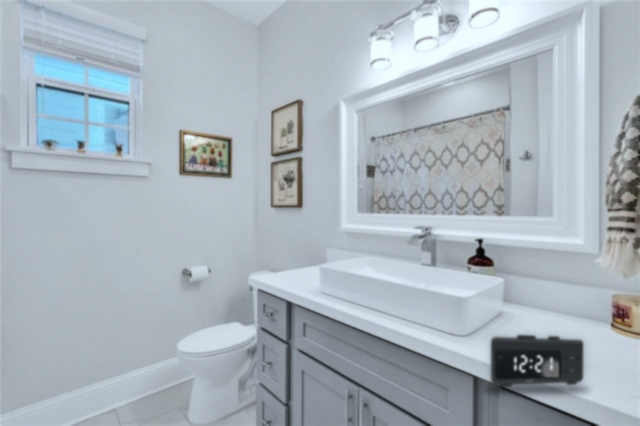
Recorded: 12h21
